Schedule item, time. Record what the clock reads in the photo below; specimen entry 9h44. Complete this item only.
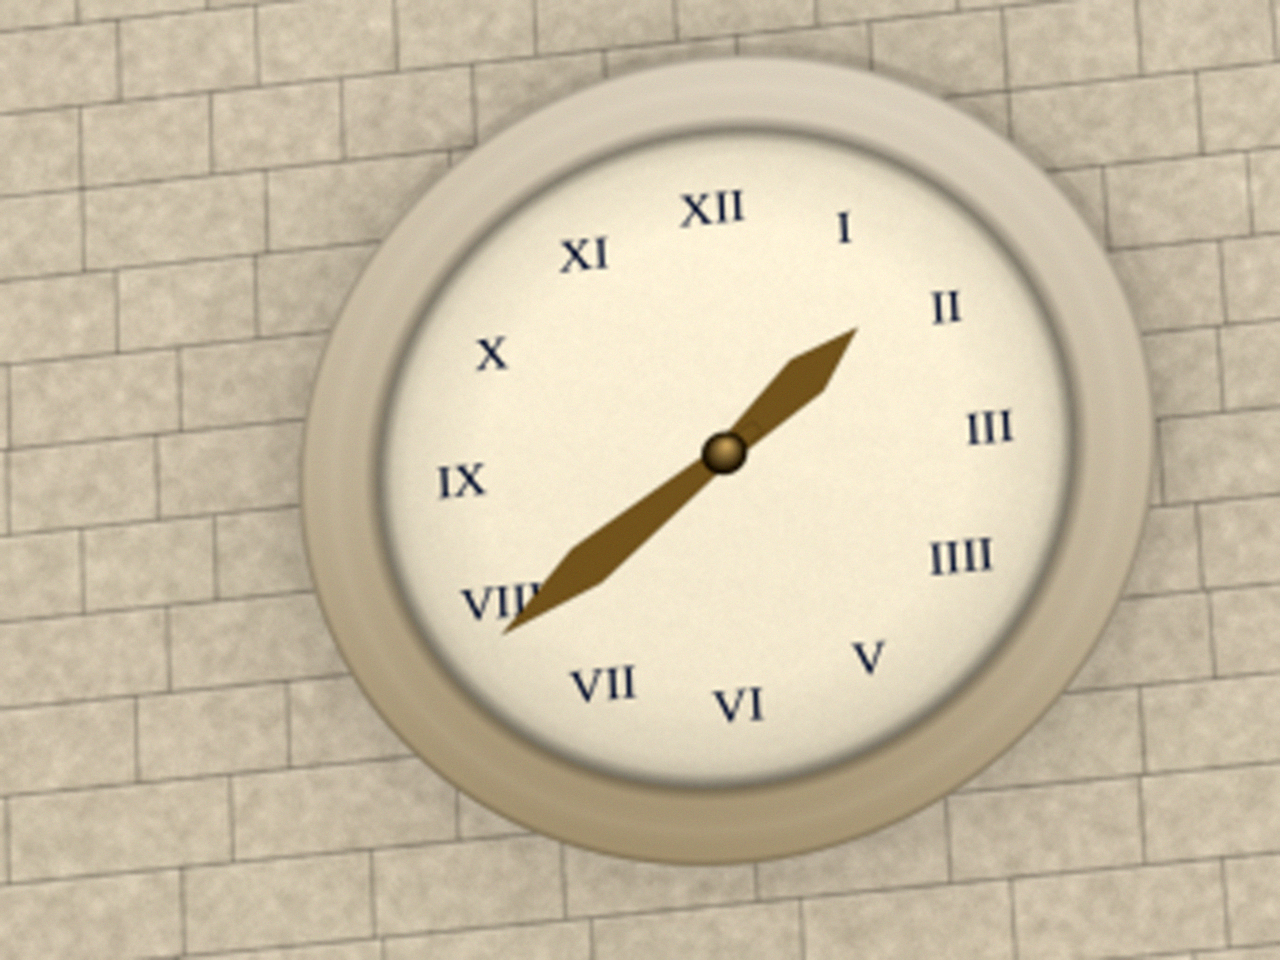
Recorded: 1h39
